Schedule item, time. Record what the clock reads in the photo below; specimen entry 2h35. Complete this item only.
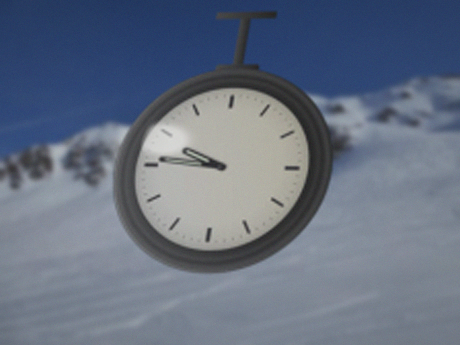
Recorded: 9h46
